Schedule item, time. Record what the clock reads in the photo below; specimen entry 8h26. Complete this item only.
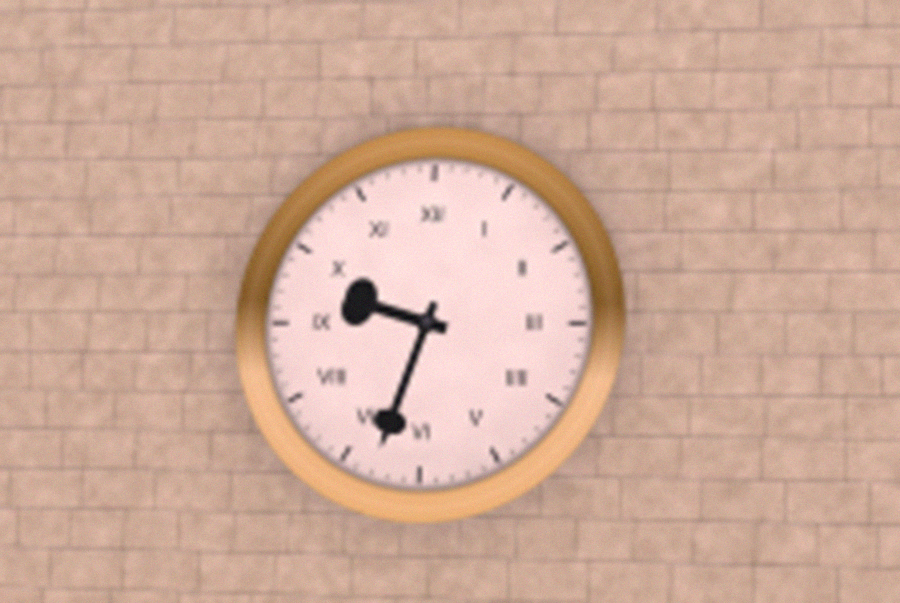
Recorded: 9h33
